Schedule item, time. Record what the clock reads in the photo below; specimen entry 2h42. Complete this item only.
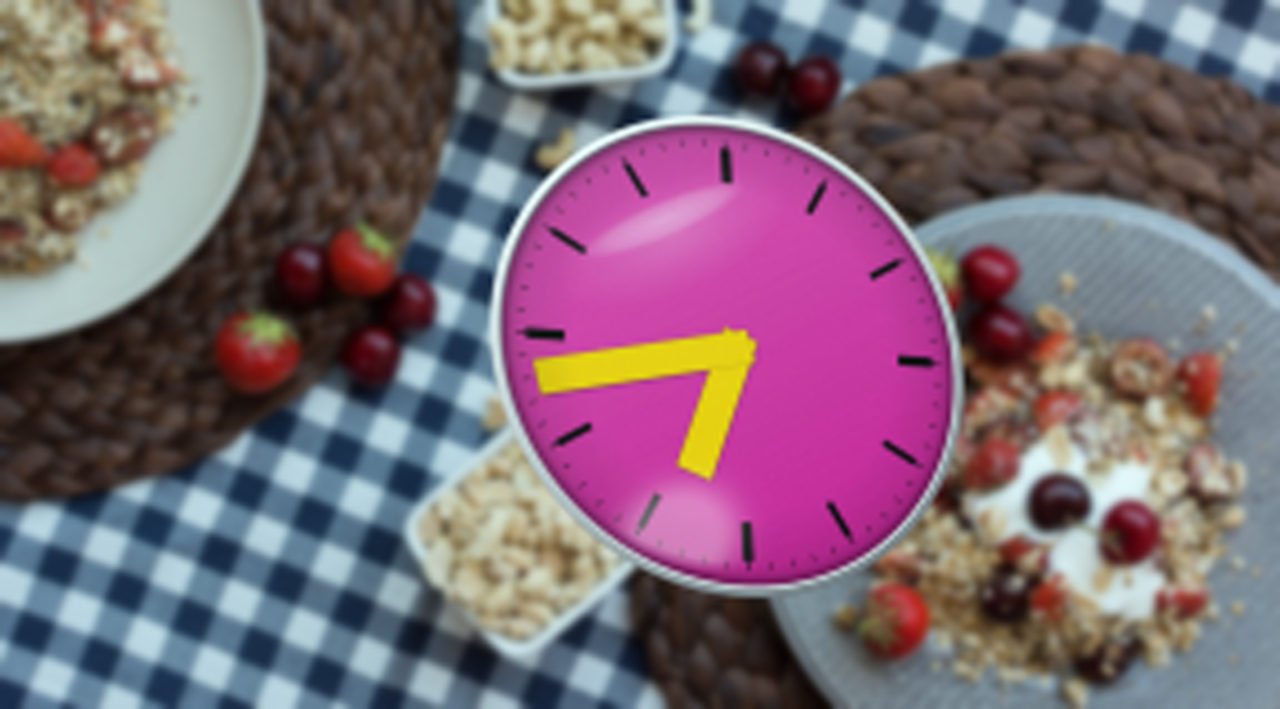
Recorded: 6h43
